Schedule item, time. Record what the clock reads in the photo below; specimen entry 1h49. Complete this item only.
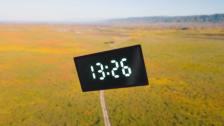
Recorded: 13h26
